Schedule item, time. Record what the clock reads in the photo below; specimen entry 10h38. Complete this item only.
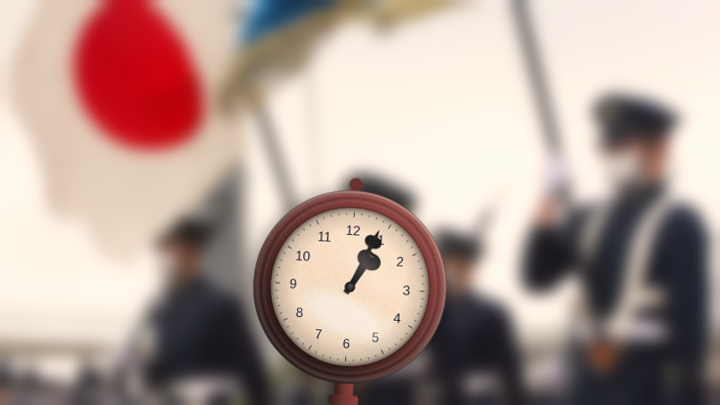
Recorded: 1h04
